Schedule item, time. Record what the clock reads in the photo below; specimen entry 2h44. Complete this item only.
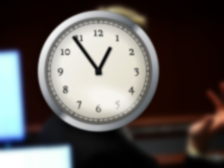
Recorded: 12h54
